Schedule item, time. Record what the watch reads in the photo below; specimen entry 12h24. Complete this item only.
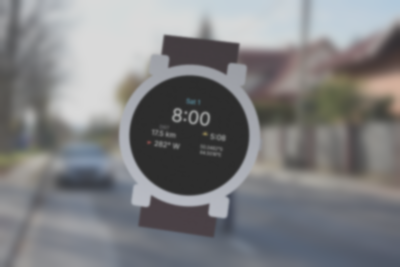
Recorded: 8h00
